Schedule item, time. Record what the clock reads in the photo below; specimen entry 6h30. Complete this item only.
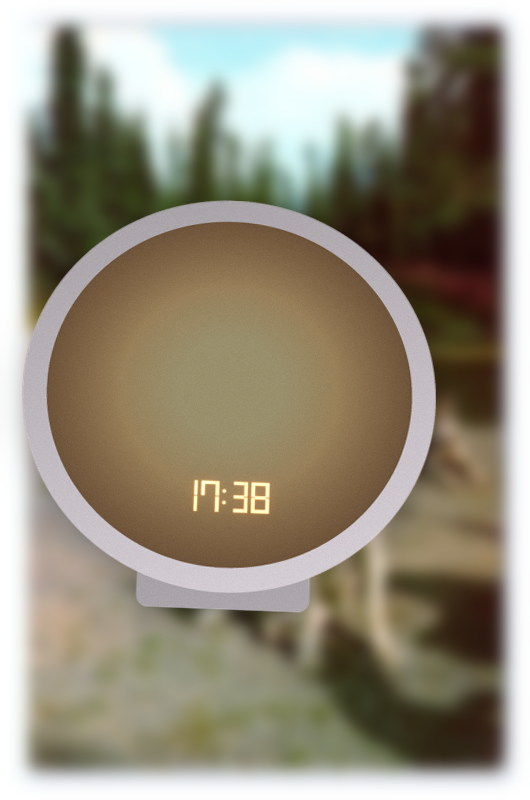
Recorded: 17h38
